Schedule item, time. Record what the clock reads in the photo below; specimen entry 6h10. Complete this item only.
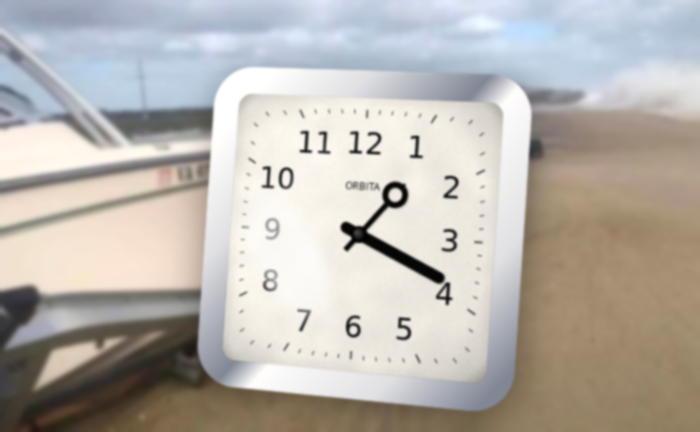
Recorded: 1h19
